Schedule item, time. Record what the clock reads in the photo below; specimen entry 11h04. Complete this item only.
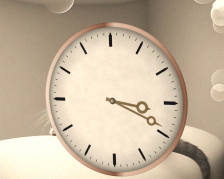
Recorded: 3h19
